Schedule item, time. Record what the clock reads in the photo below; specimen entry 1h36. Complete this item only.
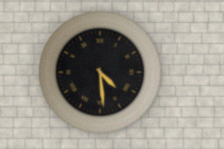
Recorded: 4h29
